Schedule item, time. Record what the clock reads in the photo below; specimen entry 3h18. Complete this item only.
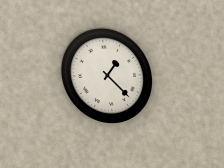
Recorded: 1h23
